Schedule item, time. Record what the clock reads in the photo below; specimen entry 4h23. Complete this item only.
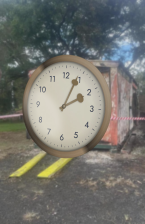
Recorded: 2h04
